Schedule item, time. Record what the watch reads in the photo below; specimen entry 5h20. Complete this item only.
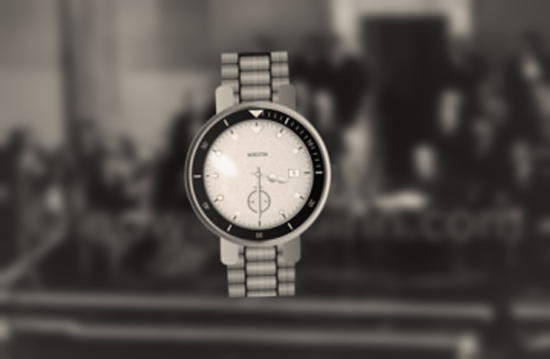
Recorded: 3h30
